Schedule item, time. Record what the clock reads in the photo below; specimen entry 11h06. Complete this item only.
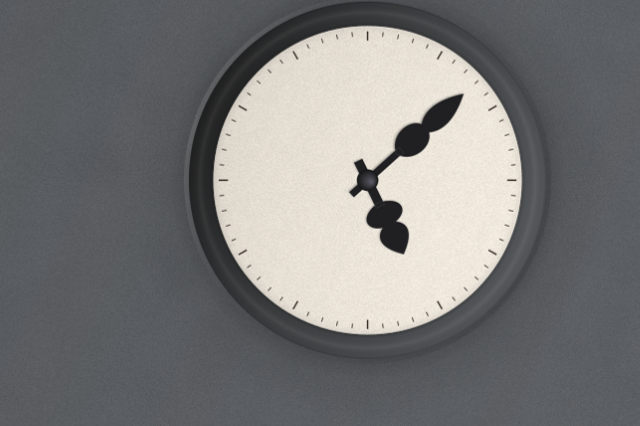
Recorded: 5h08
